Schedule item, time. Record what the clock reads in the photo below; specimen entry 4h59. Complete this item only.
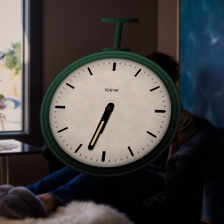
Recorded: 6h33
